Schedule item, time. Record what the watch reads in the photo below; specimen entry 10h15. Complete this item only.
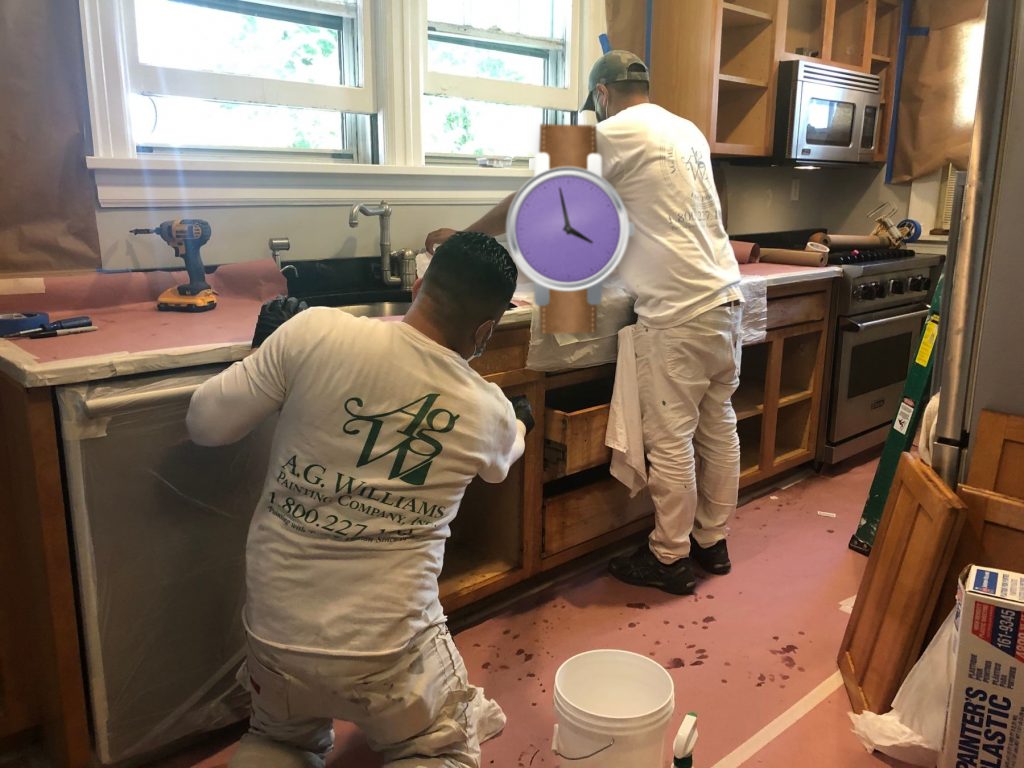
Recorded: 3h58
